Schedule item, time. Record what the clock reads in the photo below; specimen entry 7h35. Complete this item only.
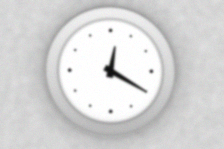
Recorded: 12h20
